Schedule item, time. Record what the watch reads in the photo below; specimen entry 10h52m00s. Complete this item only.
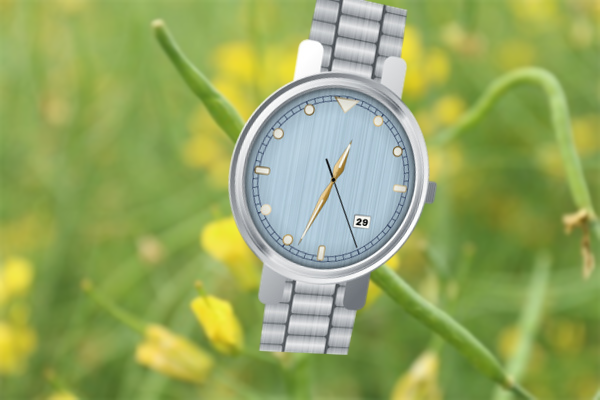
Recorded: 12h33m25s
